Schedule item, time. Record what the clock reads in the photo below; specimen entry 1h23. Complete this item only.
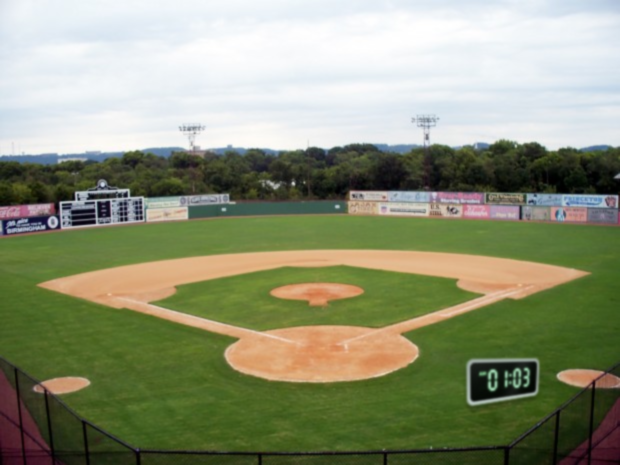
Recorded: 1h03
